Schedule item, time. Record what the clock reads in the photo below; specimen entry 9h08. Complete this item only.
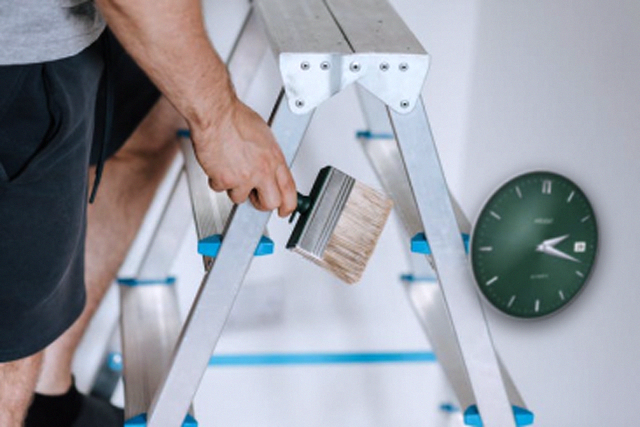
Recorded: 2h18
